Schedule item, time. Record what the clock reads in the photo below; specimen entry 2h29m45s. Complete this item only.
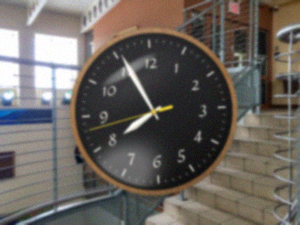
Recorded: 7h55m43s
